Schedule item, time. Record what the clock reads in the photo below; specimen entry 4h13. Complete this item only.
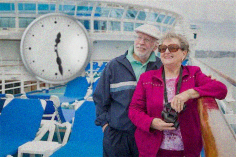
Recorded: 12h28
